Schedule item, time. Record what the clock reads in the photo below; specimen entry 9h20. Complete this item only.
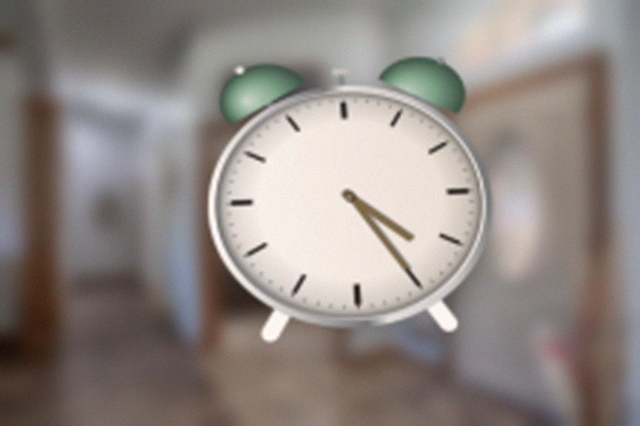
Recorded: 4h25
